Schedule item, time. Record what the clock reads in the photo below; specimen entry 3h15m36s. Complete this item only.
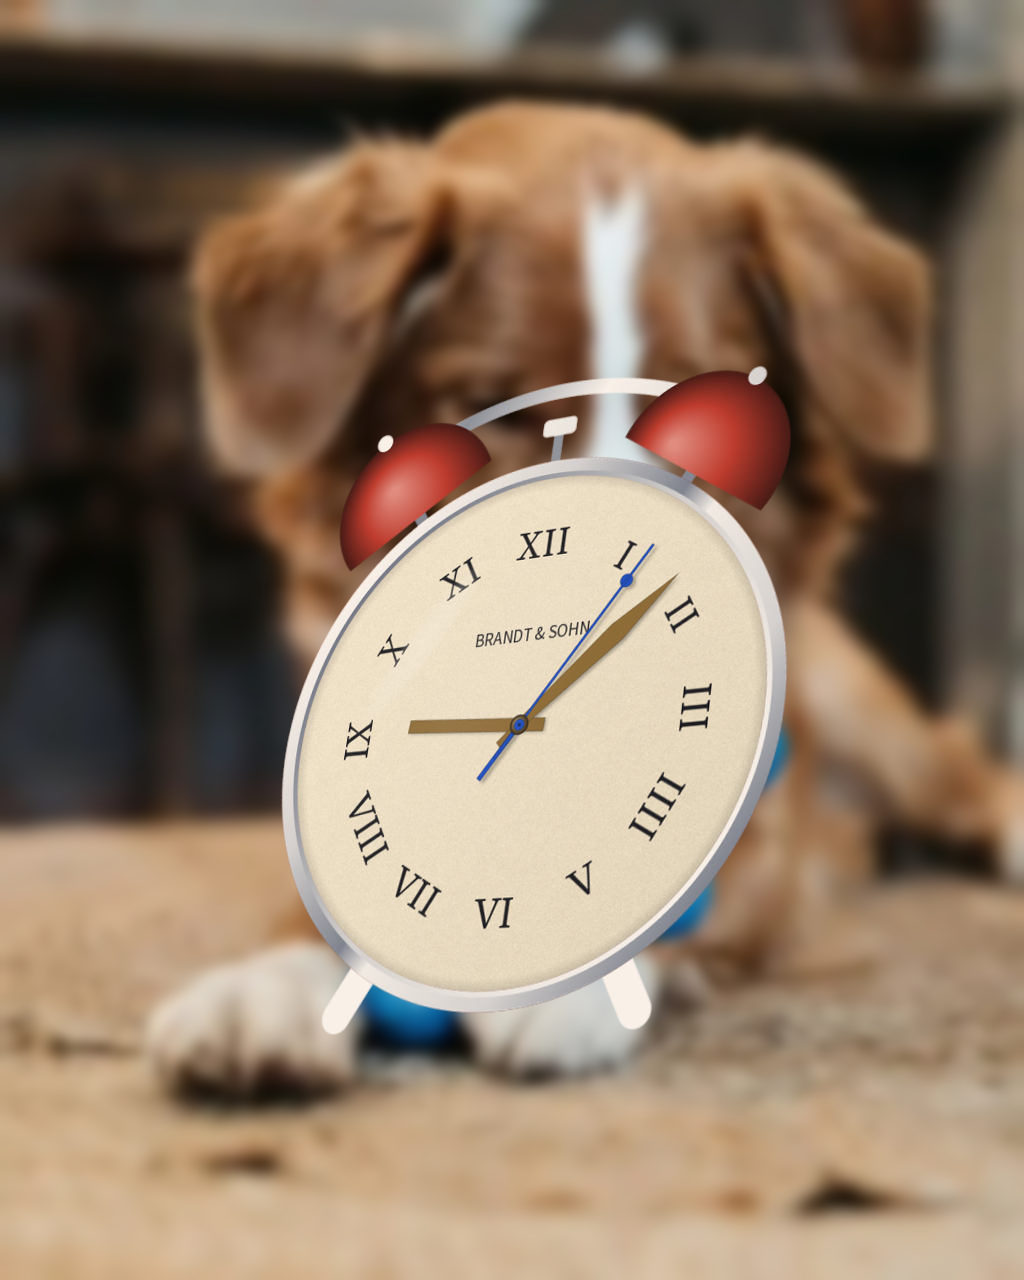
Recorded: 9h08m06s
